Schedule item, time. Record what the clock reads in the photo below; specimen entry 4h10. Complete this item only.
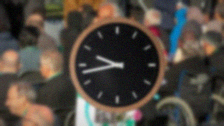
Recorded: 9h43
